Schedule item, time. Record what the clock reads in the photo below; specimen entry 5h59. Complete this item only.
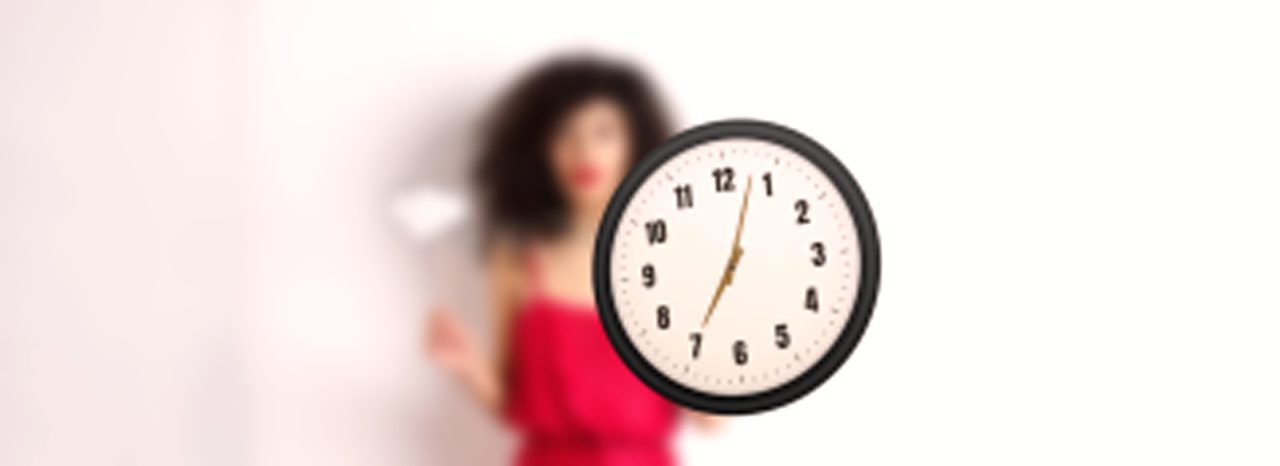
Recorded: 7h03
